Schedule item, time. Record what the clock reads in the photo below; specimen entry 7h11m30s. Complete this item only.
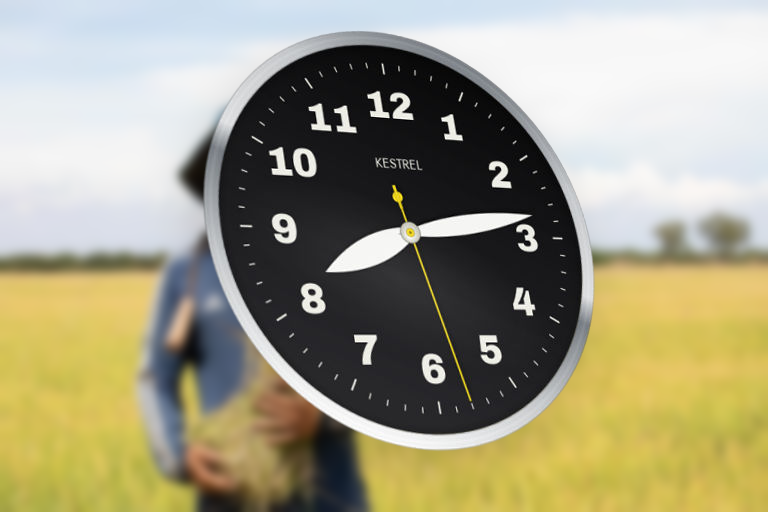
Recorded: 8h13m28s
